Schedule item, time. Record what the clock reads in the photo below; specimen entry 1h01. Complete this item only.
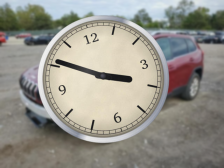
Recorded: 3h51
